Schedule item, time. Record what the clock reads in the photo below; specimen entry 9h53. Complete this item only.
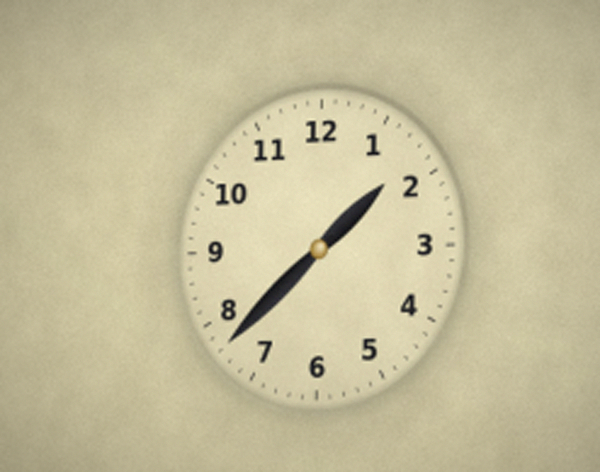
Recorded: 1h38
